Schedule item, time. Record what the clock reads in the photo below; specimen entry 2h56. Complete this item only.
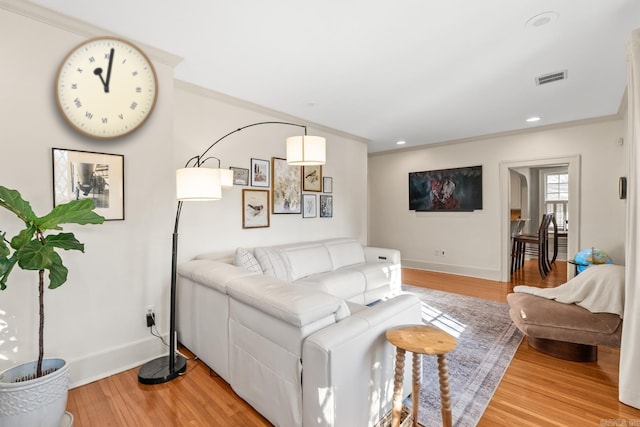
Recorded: 11h01
